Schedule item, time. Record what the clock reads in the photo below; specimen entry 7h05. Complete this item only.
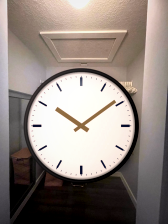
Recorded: 10h09
